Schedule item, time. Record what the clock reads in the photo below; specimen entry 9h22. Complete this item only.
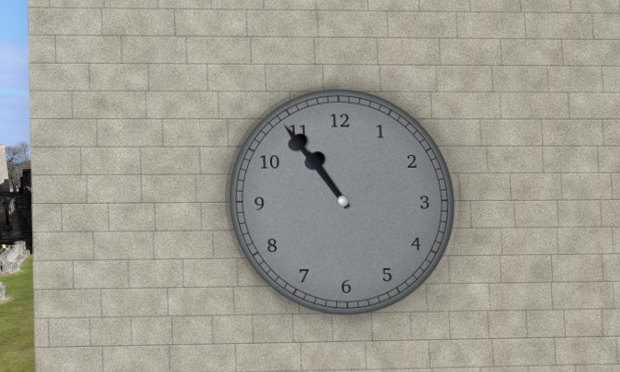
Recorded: 10h54
